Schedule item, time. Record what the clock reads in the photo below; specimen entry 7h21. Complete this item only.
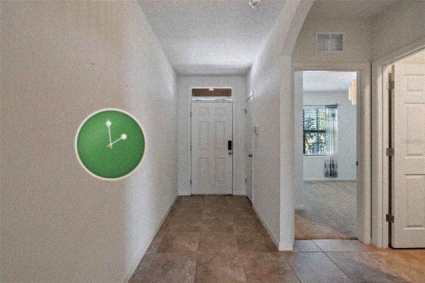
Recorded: 1h59
